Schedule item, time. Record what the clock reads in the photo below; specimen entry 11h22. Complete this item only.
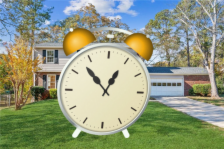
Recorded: 12h53
